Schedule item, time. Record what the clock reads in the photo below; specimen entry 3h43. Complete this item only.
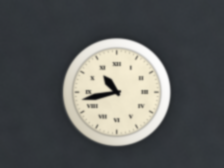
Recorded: 10h43
